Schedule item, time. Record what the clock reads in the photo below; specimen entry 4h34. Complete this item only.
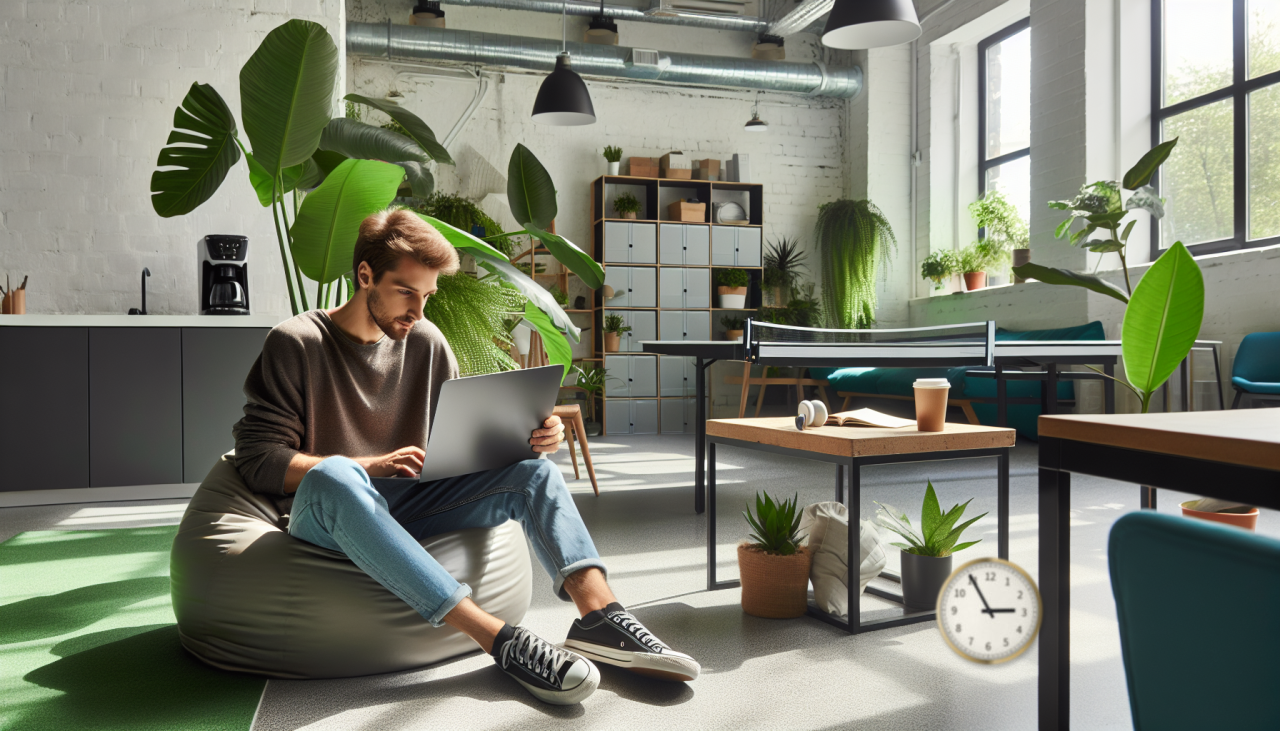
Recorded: 2h55
